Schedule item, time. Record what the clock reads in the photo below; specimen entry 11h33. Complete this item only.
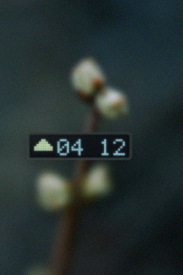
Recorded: 4h12
